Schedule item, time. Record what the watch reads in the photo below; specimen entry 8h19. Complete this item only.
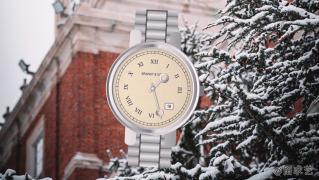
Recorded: 1h27
